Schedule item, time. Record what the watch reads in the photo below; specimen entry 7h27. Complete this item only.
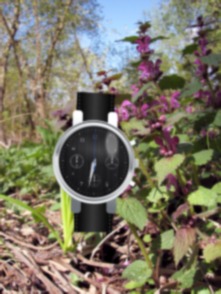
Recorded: 6h32
